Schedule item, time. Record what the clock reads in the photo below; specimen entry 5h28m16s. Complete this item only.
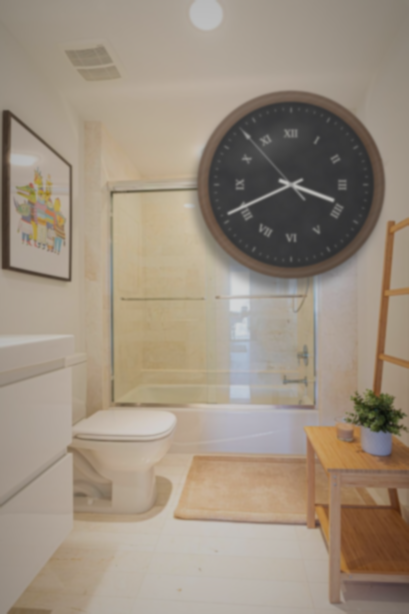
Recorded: 3h40m53s
